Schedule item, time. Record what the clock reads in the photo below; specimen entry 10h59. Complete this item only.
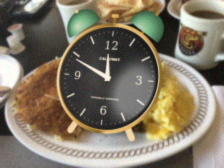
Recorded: 11h49
